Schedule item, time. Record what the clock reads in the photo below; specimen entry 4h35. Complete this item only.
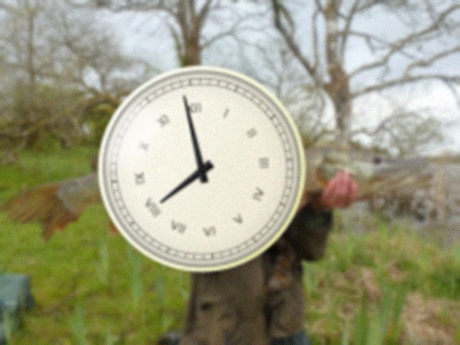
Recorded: 7h59
